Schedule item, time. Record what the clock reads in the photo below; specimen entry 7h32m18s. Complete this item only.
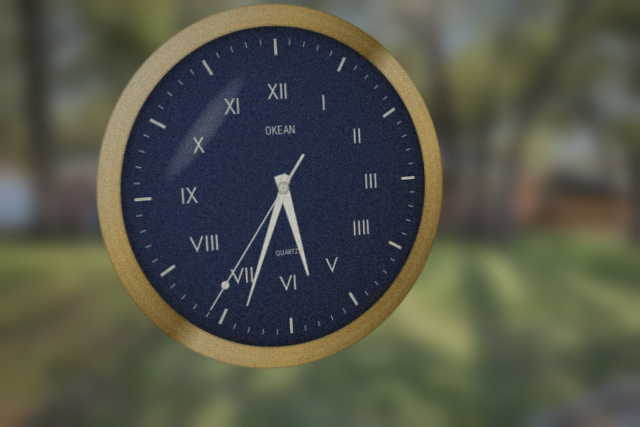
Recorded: 5h33m36s
